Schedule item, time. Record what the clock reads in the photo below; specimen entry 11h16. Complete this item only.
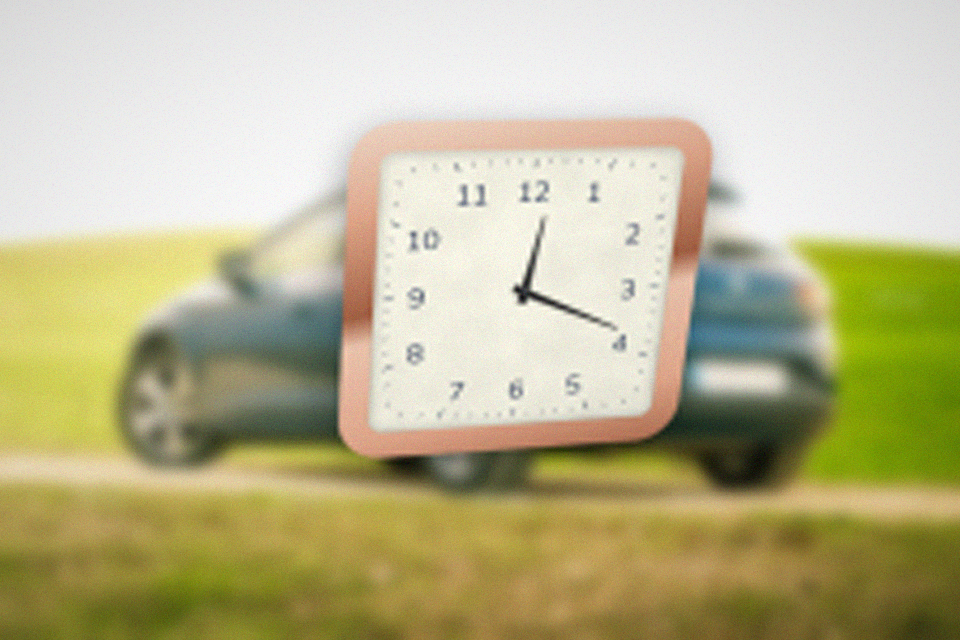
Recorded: 12h19
